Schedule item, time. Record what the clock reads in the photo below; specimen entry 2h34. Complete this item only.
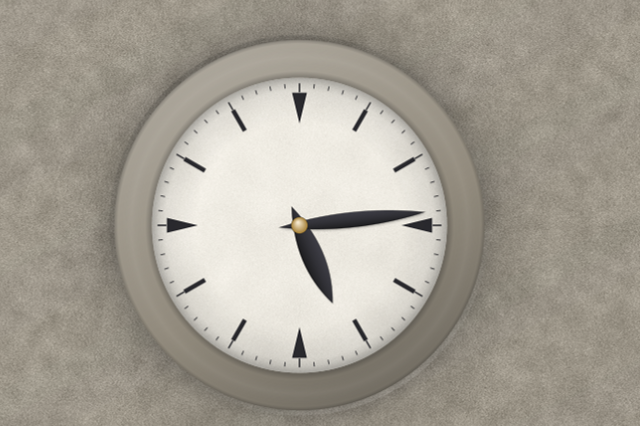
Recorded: 5h14
